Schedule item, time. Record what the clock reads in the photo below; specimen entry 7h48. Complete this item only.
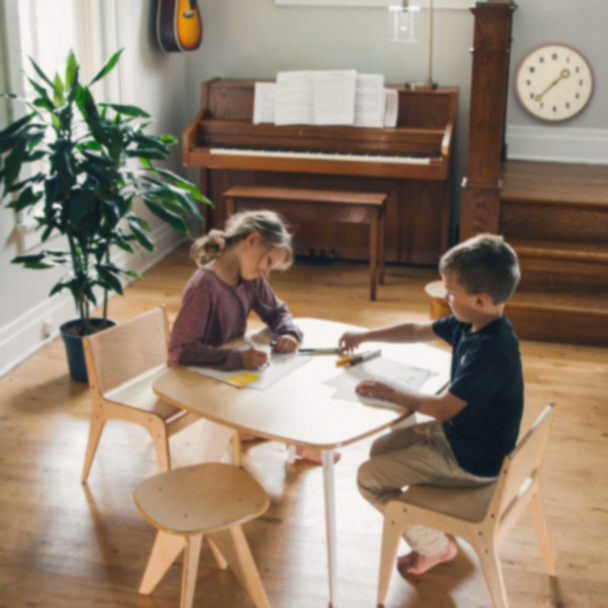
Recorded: 1h38
